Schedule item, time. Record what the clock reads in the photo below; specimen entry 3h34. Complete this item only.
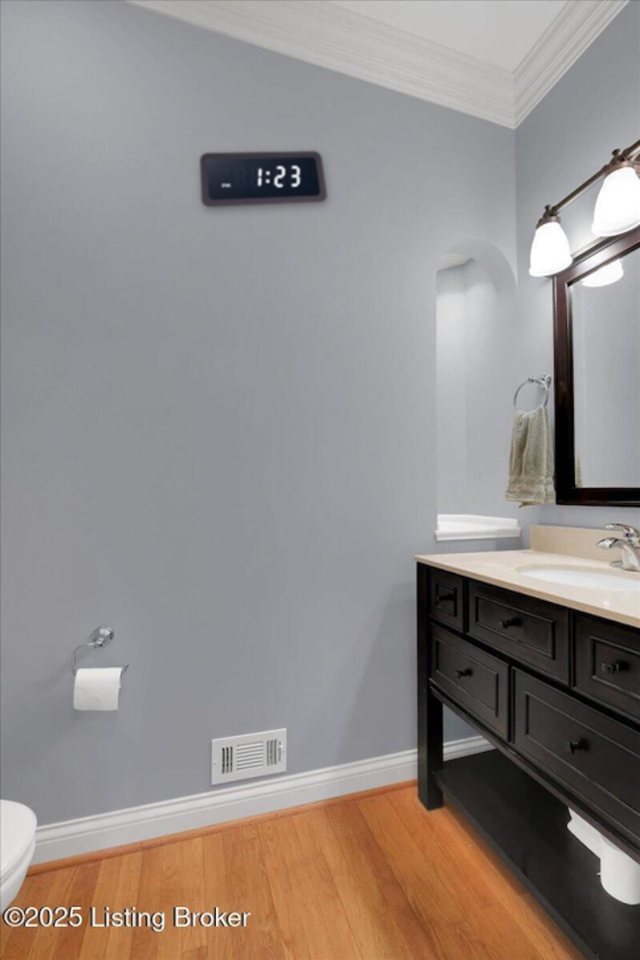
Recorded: 1h23
